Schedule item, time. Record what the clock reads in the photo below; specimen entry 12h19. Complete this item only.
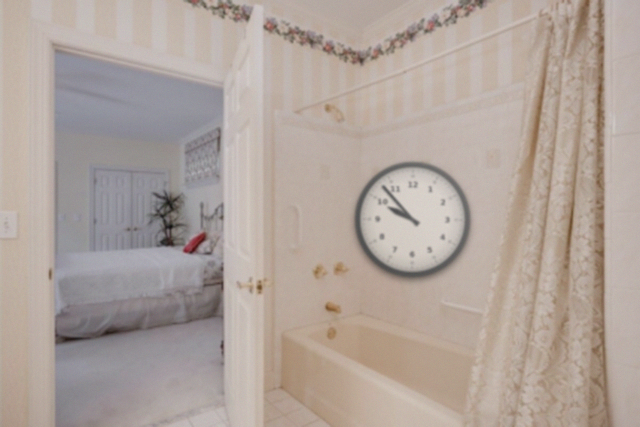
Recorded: 9h53
